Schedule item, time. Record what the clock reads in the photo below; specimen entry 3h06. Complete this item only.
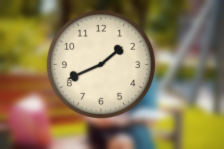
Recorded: 1h41
